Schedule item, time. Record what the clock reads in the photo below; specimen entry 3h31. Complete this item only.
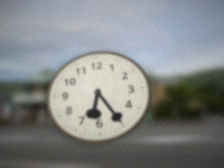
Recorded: 6h25
